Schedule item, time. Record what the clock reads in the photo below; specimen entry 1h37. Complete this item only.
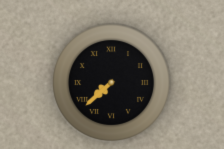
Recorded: 7h38
